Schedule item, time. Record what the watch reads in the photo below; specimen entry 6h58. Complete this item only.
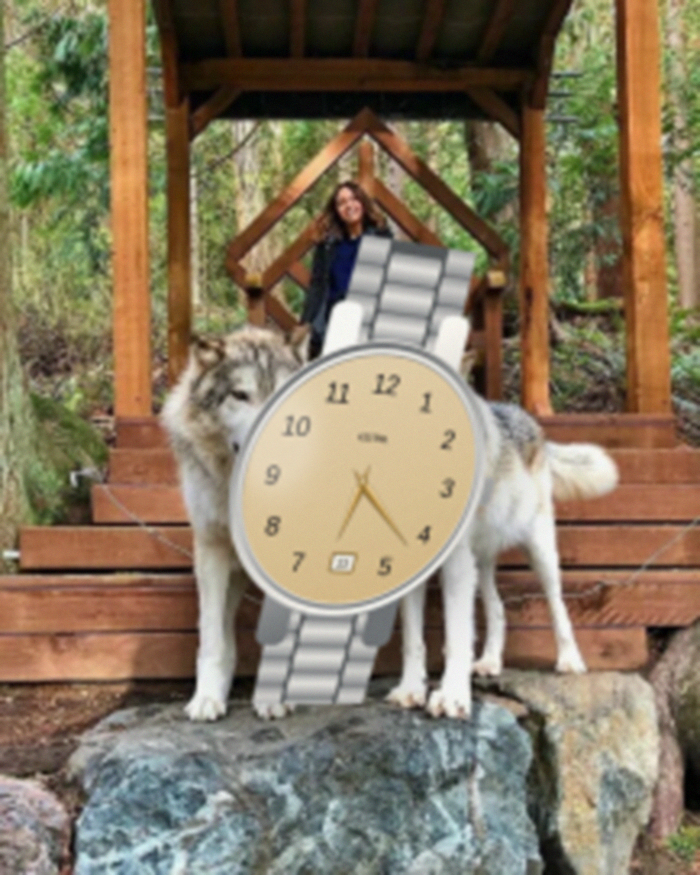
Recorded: 6h22
